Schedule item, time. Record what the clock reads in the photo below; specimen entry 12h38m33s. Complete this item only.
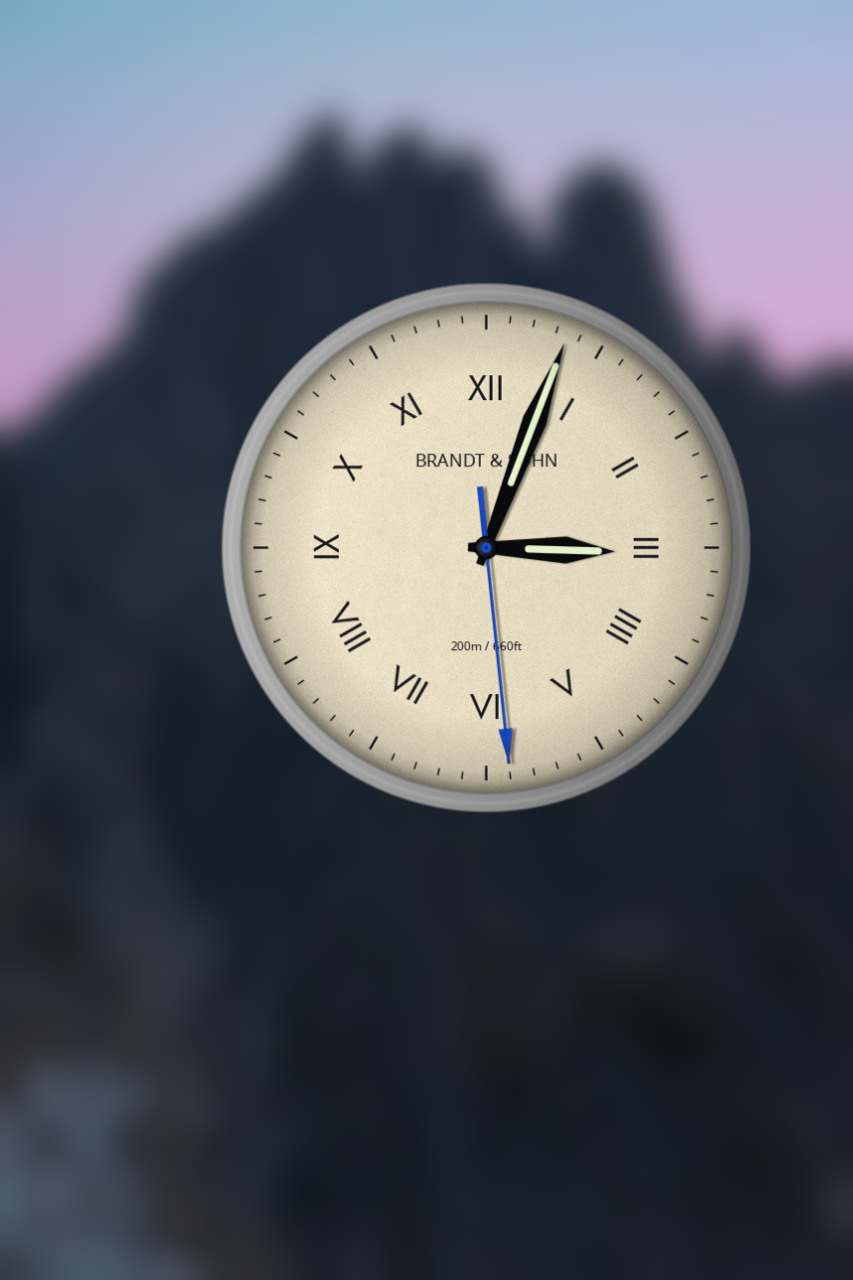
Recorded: 3h03m29s
